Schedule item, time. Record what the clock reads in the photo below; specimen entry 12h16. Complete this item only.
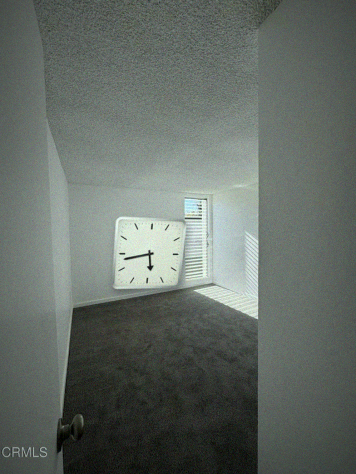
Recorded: 5h43
